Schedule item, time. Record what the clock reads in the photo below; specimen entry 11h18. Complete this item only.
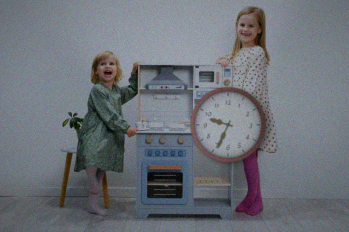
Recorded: 9h34
